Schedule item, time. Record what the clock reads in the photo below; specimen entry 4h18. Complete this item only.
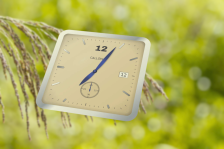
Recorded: 7h04
